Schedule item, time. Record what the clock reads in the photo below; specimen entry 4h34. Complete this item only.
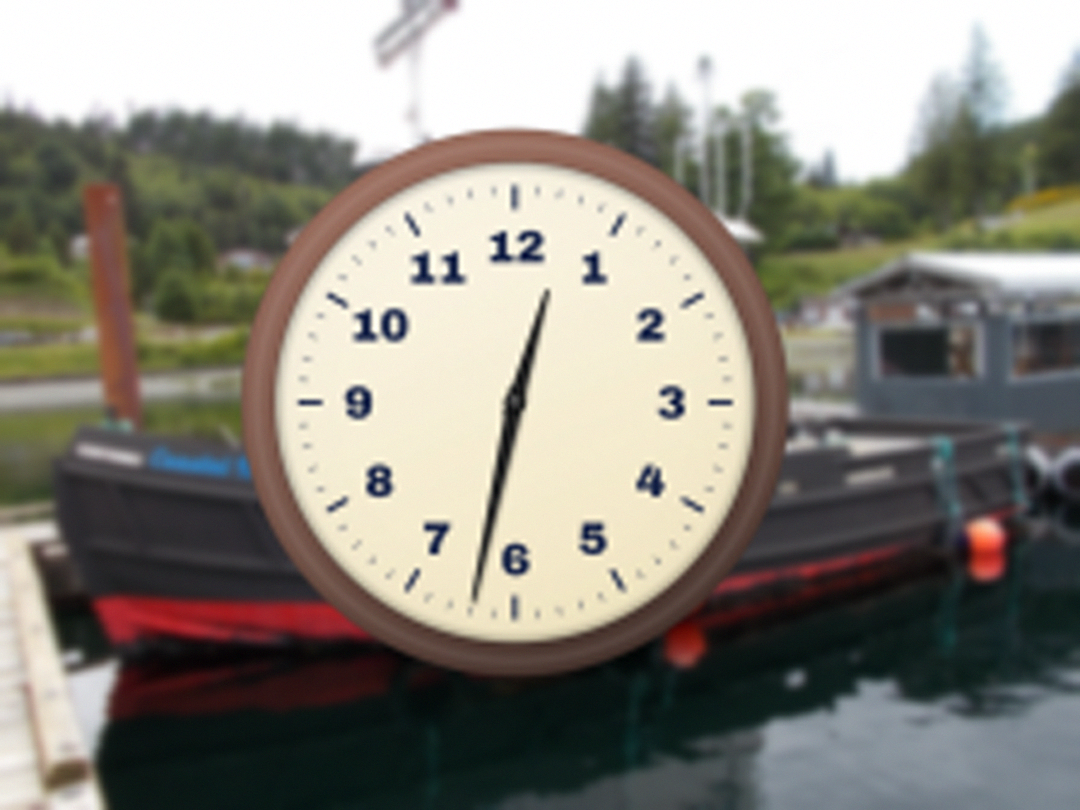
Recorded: 12h32
